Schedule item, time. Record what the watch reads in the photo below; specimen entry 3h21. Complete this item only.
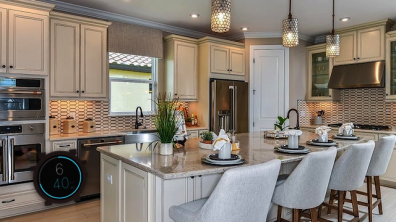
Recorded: 6h40
